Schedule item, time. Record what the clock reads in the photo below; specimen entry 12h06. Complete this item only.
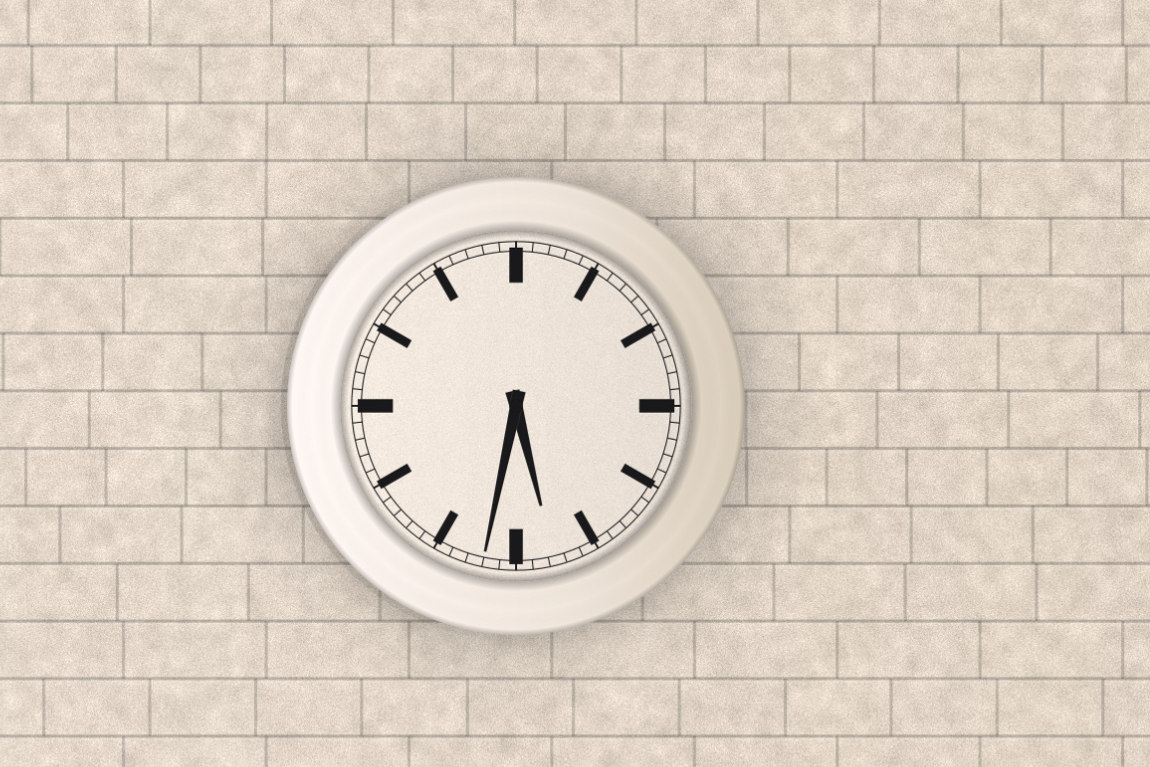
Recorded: 5h32
